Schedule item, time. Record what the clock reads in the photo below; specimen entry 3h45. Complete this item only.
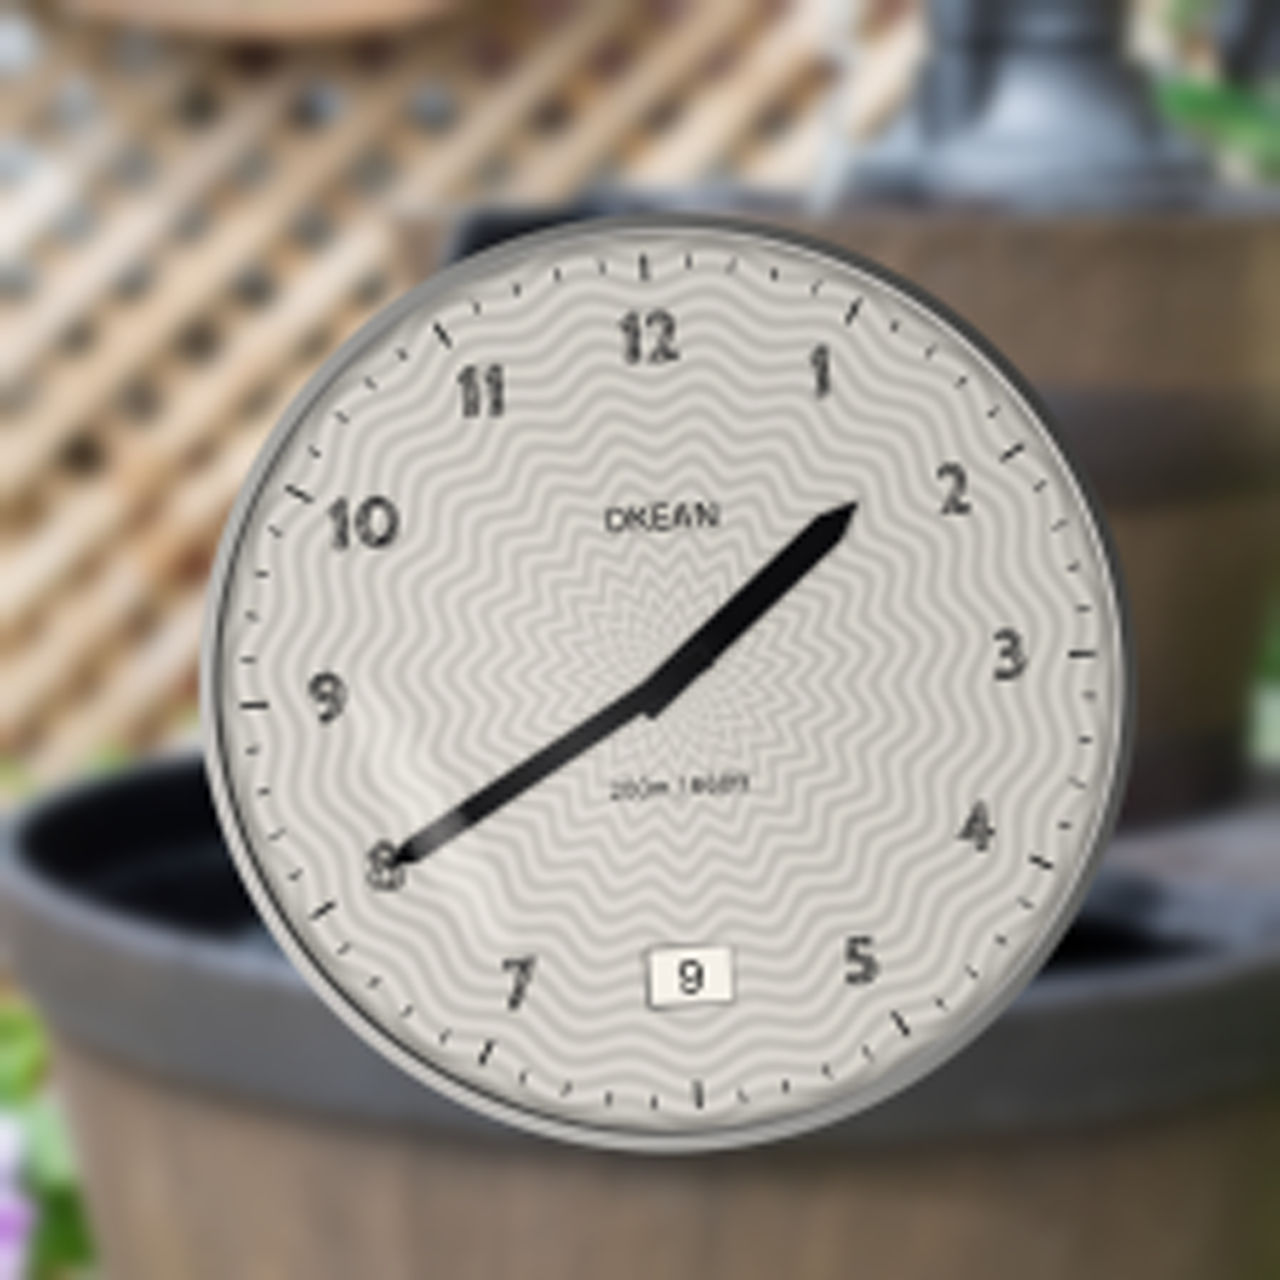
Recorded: 1h40
